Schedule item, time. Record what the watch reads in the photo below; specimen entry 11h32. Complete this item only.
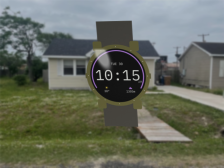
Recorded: 10h15
